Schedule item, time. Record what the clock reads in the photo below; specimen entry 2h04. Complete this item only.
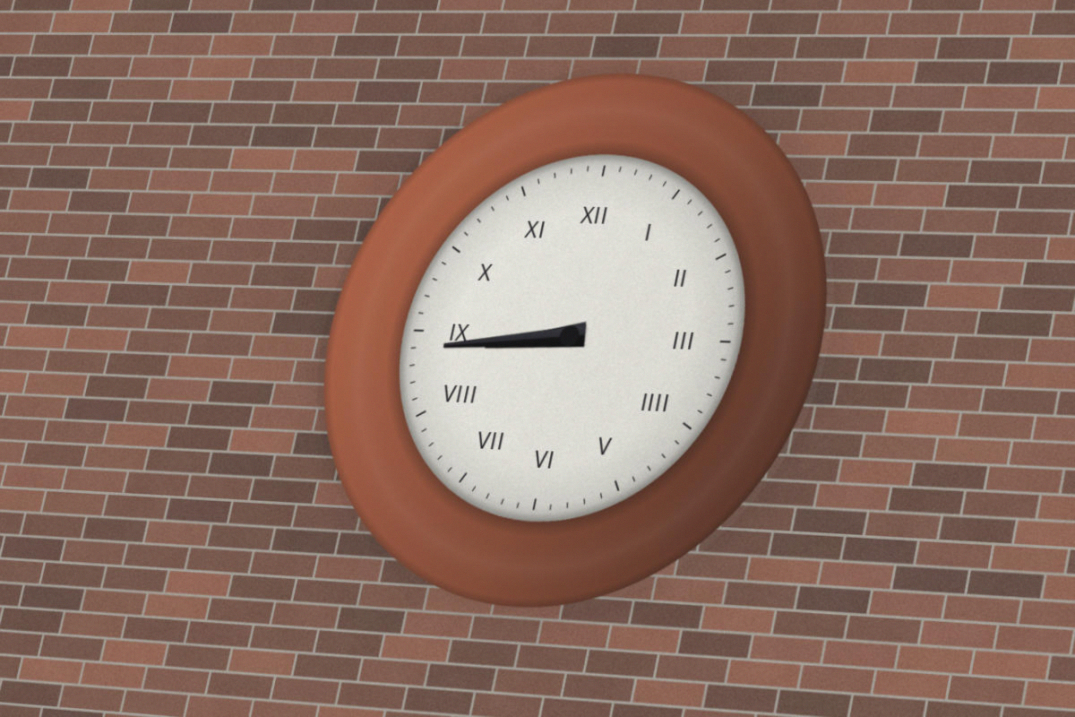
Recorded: 8h44
